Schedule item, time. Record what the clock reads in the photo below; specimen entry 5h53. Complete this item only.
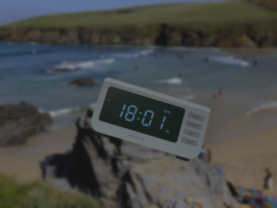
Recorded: 18h01
